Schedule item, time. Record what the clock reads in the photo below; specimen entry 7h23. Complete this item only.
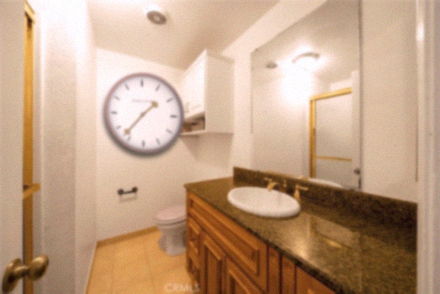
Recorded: 1h37
